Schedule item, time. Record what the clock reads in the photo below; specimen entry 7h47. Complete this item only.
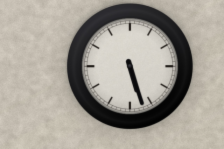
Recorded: 5h27
